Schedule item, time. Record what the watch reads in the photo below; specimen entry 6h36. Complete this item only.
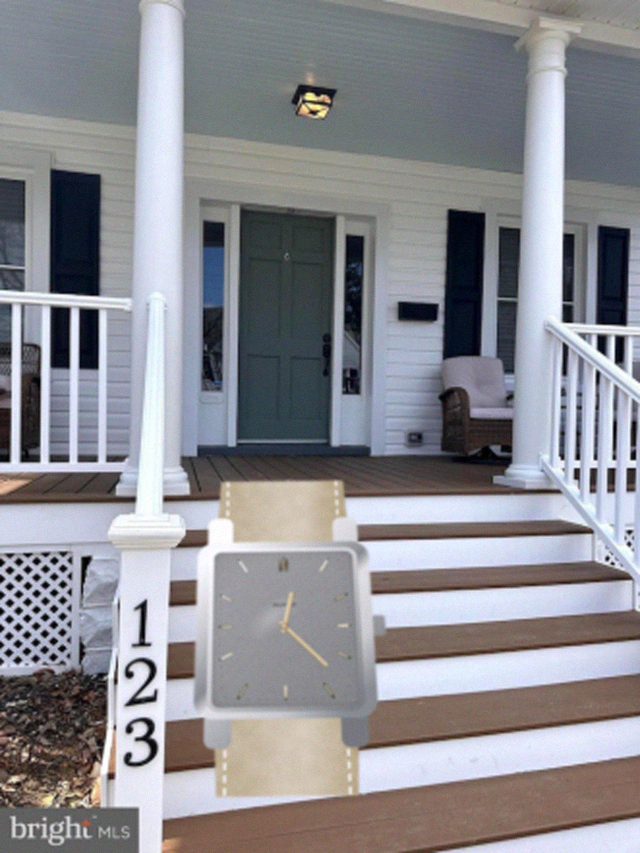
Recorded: 12h23
